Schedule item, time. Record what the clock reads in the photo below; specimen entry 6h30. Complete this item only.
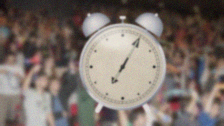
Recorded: 7h05
